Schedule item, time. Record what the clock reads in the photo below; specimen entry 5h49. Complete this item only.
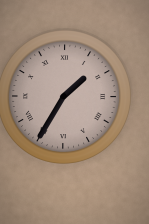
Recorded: 1h35
